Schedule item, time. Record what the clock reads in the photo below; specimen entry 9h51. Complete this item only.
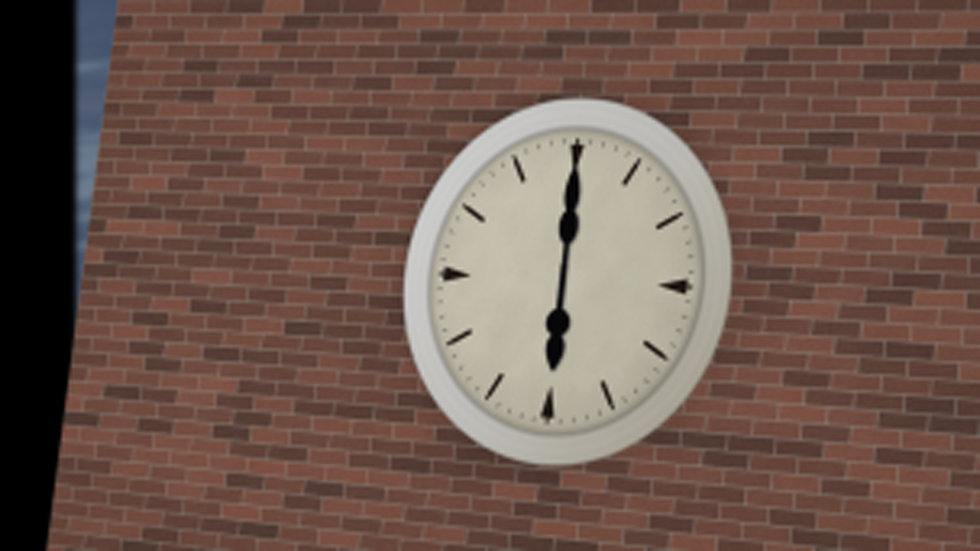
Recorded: 6h00
